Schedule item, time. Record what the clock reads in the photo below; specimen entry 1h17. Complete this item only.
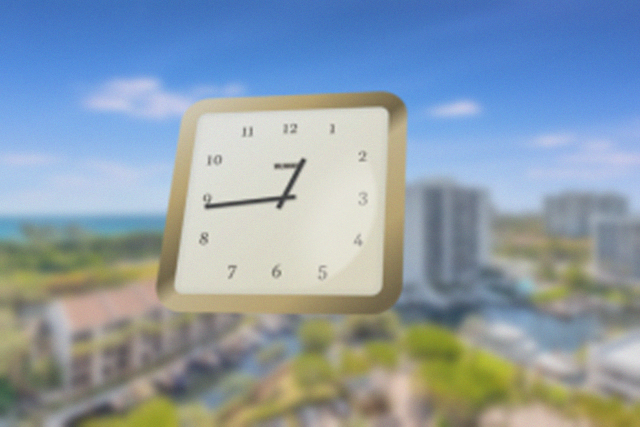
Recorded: 12h44
